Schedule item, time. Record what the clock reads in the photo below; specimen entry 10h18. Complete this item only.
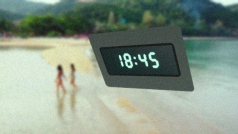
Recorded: 18h45
